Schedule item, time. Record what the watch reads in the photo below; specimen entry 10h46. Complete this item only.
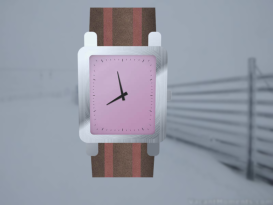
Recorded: 7h58
